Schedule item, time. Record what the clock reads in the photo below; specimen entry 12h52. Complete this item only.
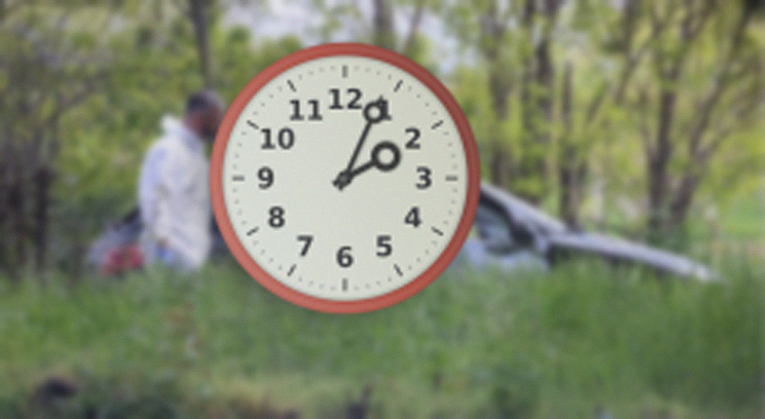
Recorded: 2h04
